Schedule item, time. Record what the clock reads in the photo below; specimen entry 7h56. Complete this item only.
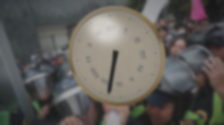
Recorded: 6h33
